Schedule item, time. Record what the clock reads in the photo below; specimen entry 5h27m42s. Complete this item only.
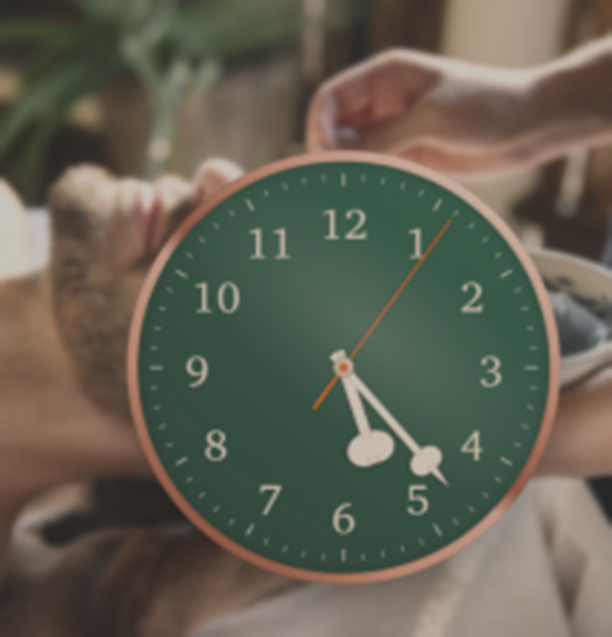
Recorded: 5h23m06s
